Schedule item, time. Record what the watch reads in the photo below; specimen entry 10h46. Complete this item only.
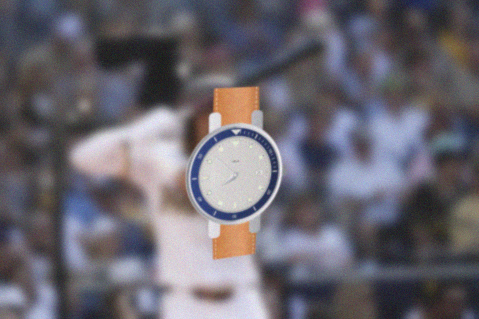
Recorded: 7h52
